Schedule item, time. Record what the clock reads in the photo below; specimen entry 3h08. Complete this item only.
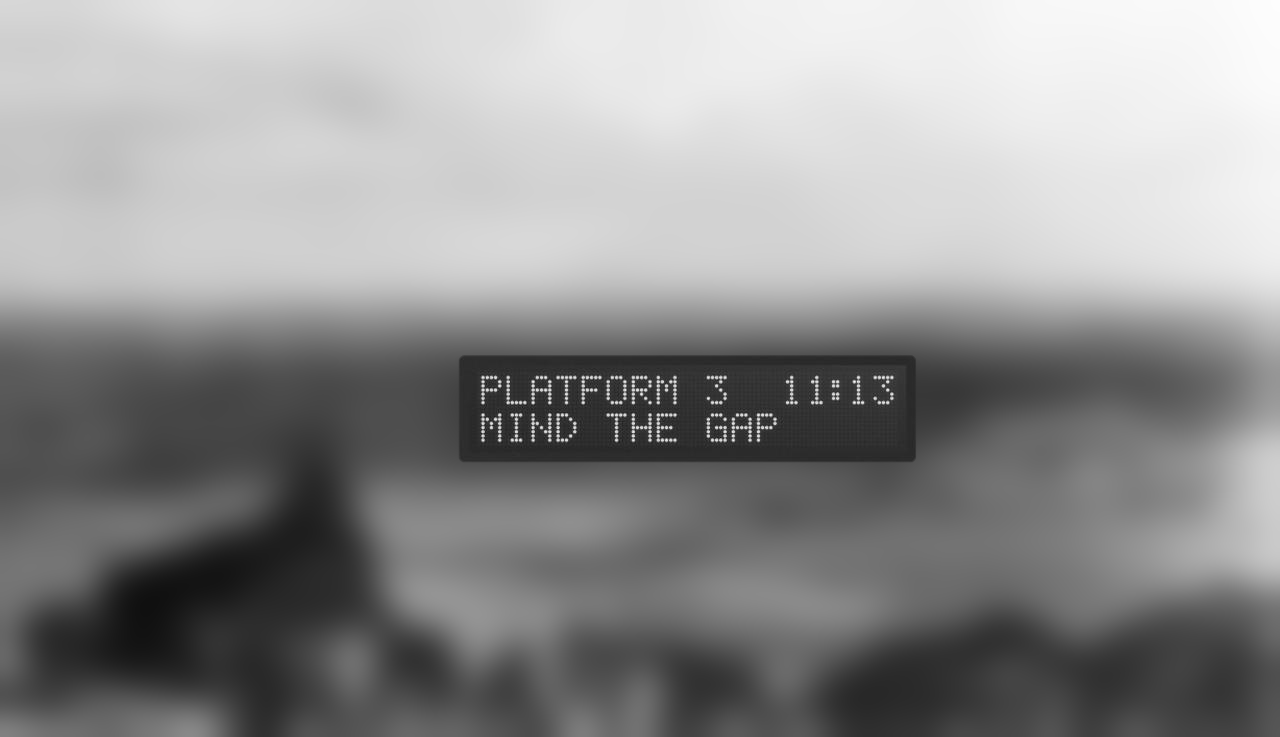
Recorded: 11h13
